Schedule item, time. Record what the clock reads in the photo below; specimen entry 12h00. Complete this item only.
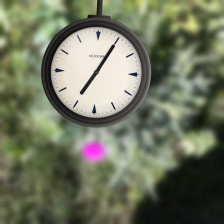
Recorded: 7h05
